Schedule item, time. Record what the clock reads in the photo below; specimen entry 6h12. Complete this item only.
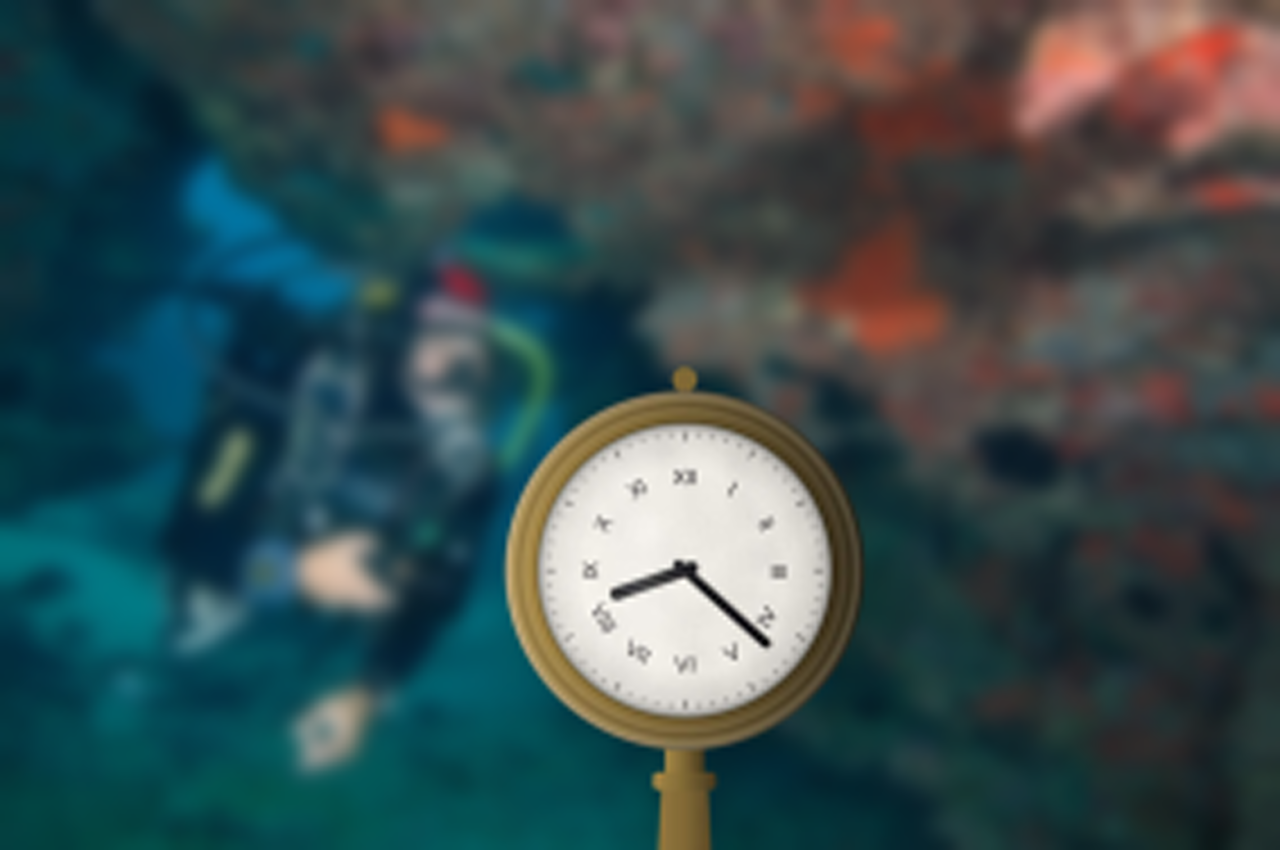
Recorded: 8h22
